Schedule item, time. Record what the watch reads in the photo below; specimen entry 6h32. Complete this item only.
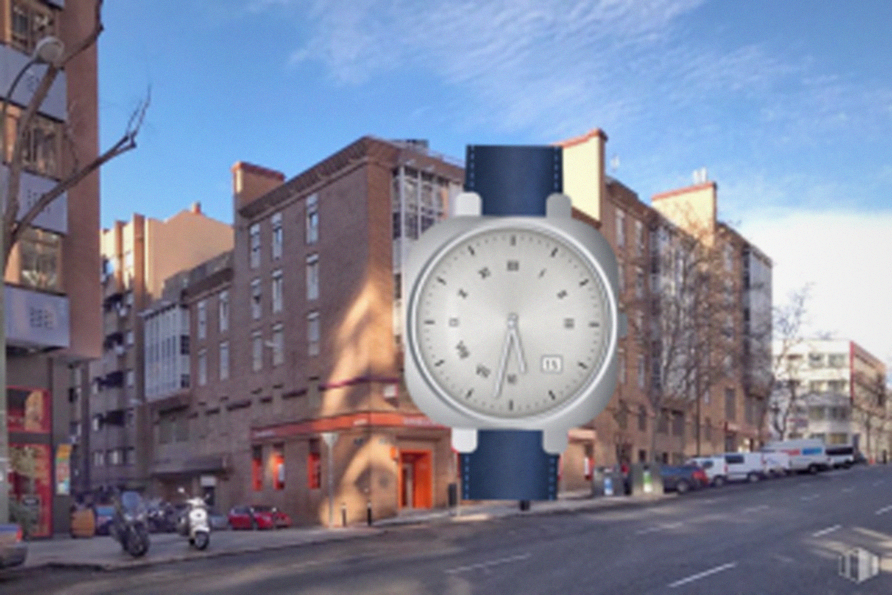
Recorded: 5h32
